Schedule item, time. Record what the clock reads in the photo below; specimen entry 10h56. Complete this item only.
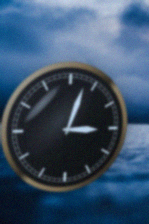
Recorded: 3h03
